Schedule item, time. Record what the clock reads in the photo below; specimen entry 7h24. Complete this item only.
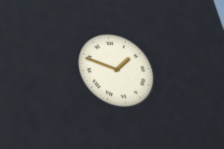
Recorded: 1h49
